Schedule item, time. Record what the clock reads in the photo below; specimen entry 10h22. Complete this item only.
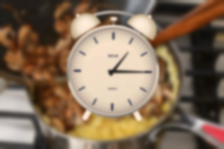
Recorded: 1h15
